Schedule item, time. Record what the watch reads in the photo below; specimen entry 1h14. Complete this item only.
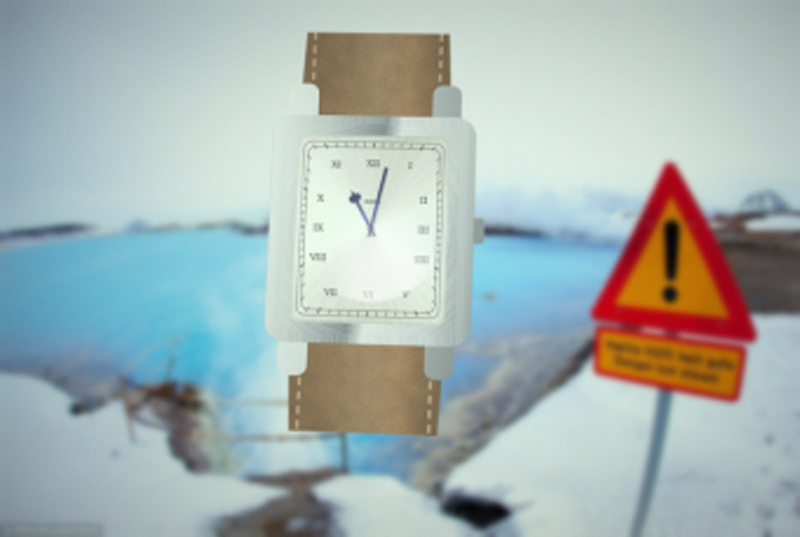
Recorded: 11h02
